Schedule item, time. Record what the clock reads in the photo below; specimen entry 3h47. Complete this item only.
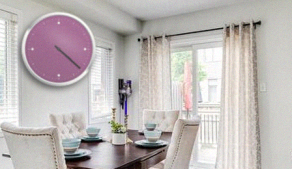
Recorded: 4h22
